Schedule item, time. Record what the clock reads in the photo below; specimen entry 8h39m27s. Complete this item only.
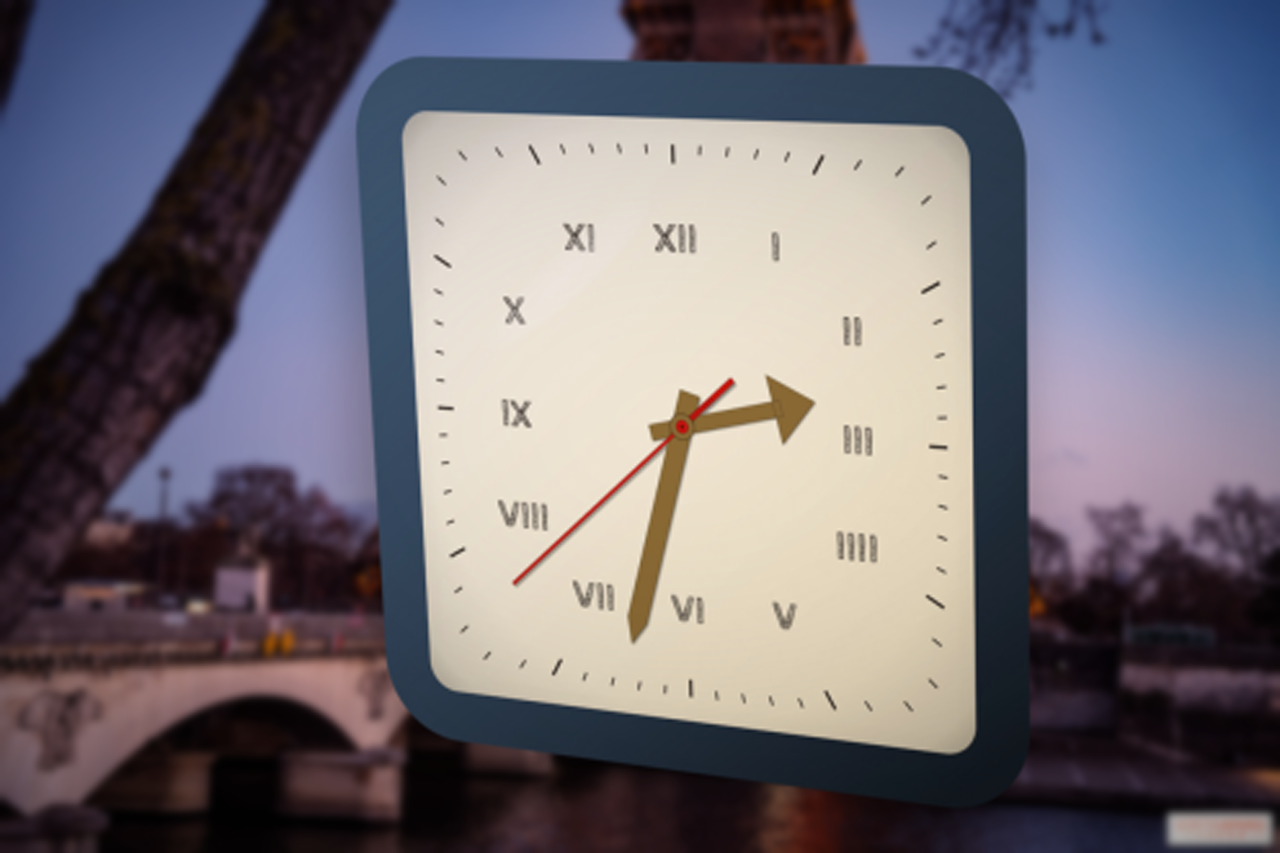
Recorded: 2h32m38s
